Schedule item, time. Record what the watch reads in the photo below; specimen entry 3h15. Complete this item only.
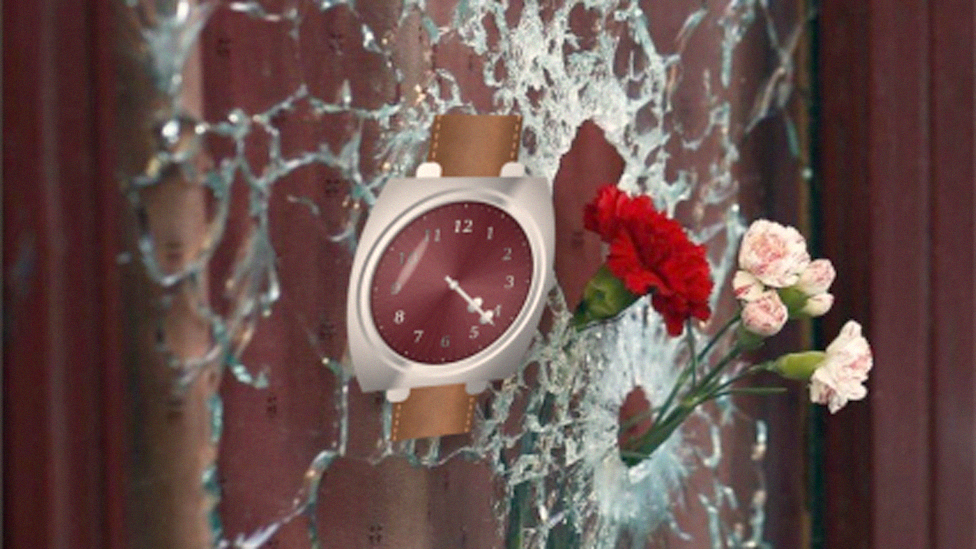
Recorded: 4h22
